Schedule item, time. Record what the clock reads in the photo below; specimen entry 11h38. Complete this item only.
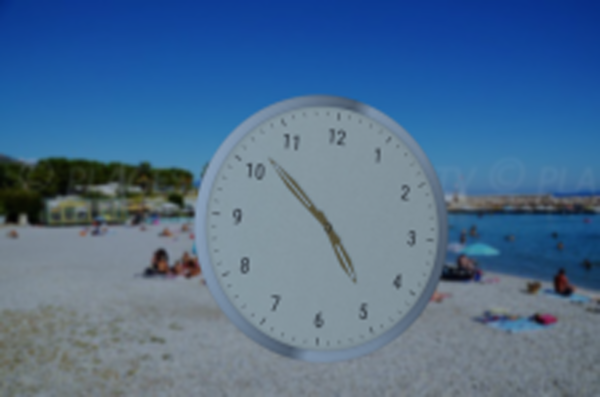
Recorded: 4h52
